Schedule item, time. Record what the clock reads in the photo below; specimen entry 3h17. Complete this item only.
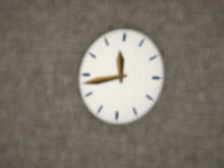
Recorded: 11h43
